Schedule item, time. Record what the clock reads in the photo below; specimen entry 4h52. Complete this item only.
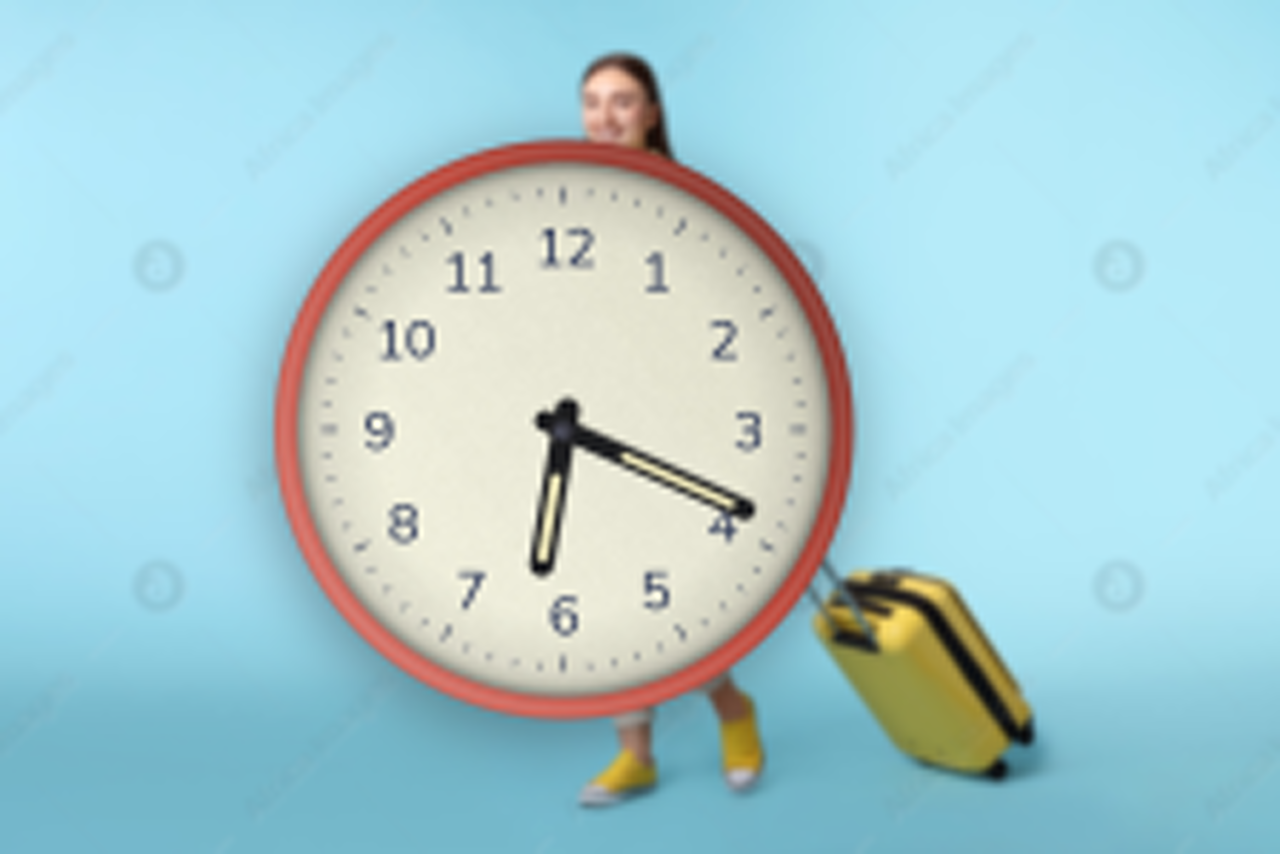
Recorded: 6h19
